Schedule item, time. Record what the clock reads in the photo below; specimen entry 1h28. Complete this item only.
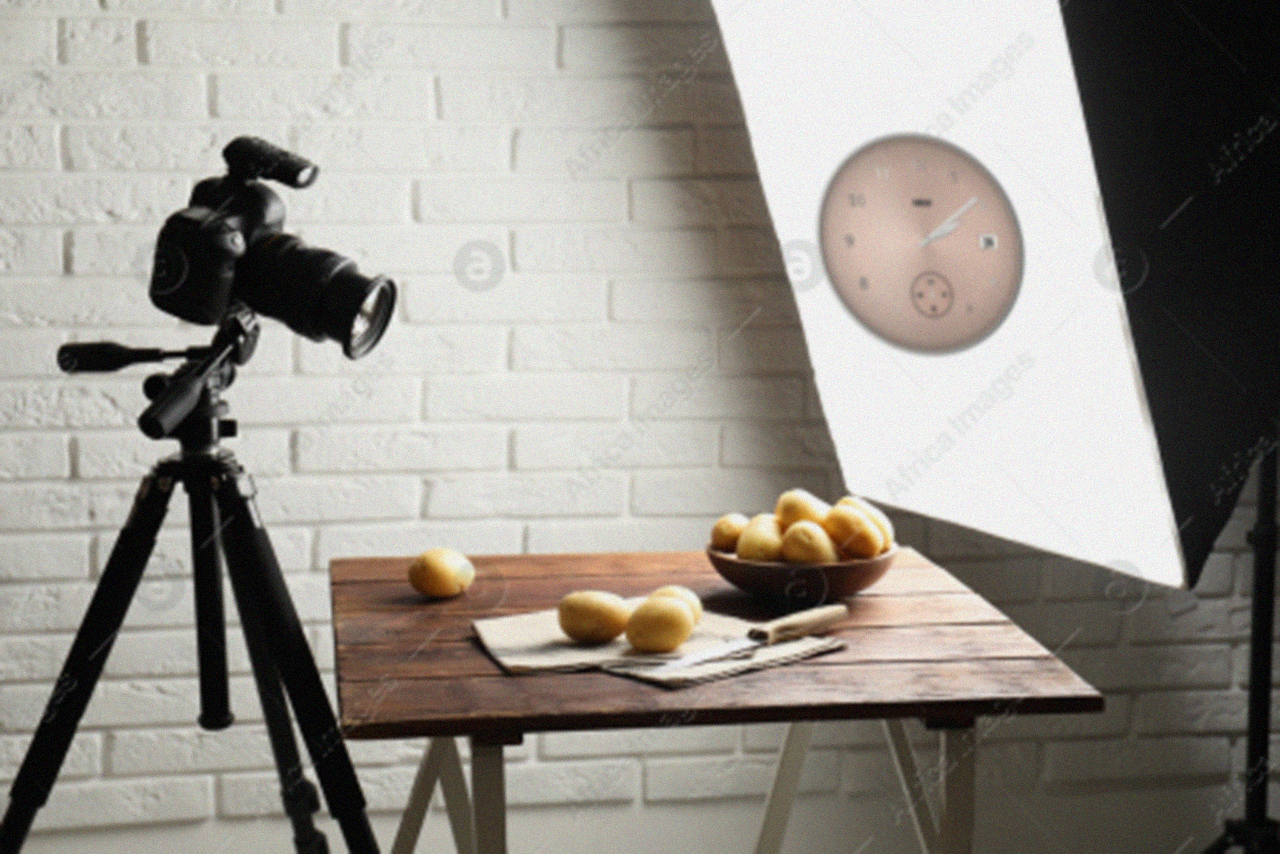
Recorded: 2h09
